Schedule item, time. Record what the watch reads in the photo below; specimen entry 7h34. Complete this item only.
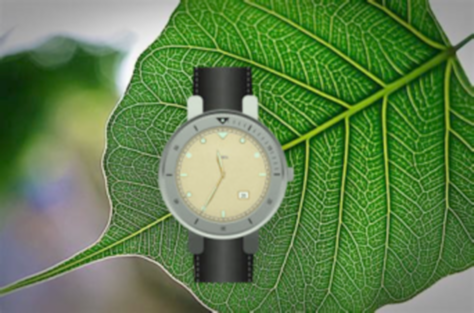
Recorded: 11h35
